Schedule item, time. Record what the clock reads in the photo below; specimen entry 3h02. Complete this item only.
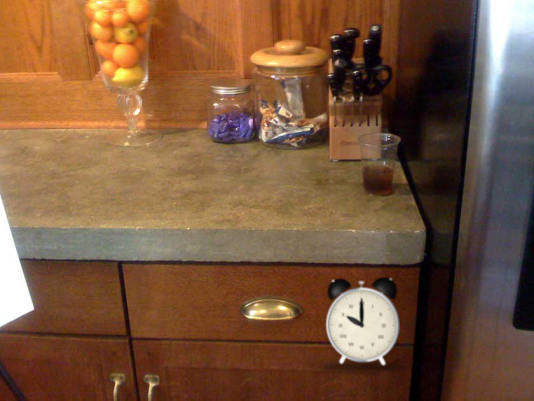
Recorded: 10h00
